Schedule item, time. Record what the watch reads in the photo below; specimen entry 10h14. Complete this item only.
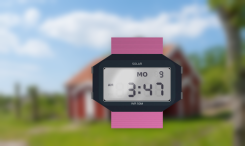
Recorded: 3h47
